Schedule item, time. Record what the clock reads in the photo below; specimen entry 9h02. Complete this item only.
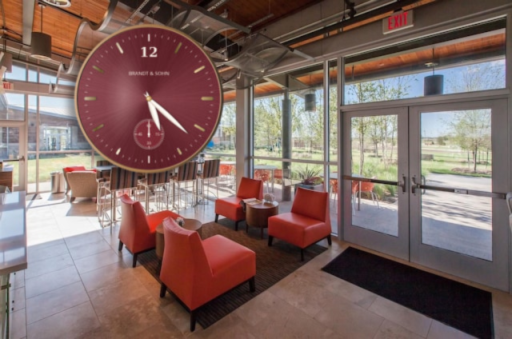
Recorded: 5h22
